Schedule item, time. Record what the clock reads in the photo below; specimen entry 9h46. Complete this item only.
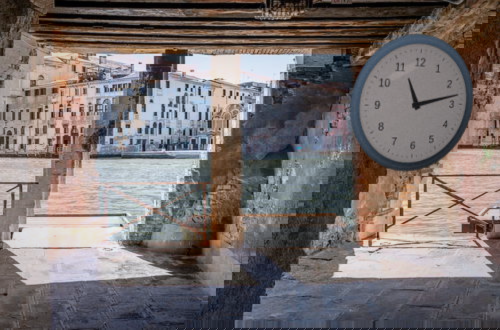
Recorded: 11h13
